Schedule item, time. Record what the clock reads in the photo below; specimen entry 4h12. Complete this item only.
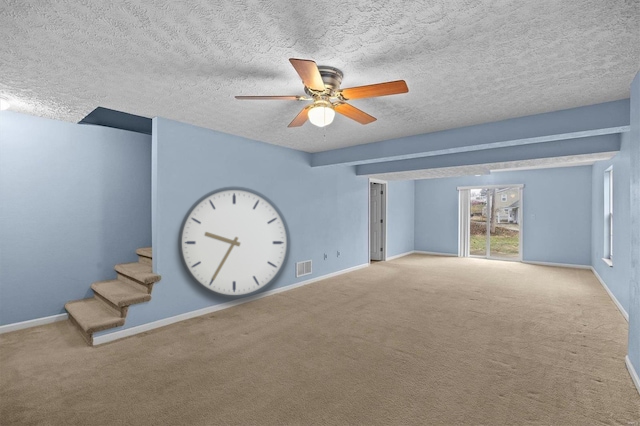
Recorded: 9h35
